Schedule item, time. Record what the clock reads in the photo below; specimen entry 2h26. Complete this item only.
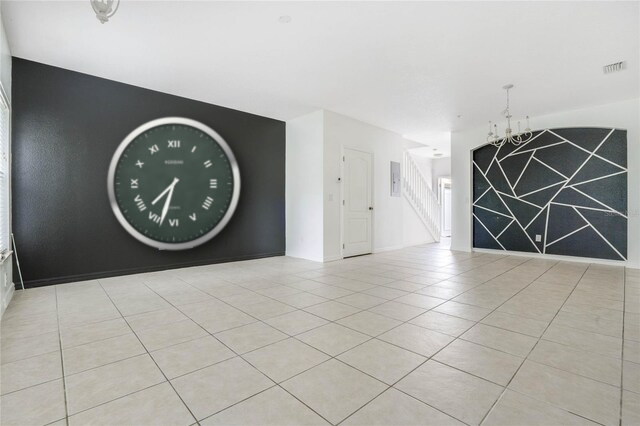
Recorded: 7h33
